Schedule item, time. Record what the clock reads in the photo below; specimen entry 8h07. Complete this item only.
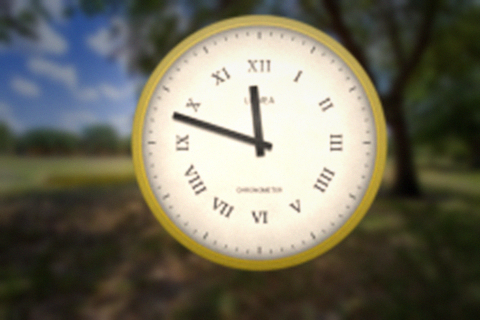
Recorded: 11h48
